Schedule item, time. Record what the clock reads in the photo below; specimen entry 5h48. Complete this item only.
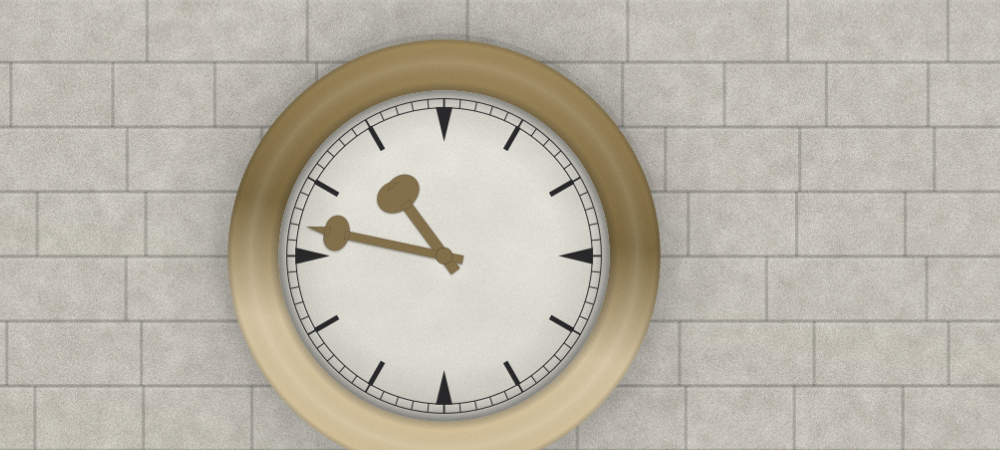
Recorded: 10h47
